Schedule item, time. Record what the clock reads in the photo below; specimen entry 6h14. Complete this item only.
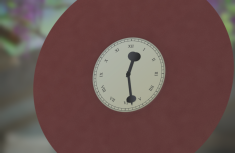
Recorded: 12h28
